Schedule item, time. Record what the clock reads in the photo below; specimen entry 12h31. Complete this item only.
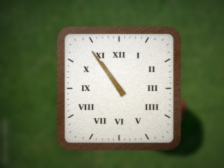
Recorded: 10h54
